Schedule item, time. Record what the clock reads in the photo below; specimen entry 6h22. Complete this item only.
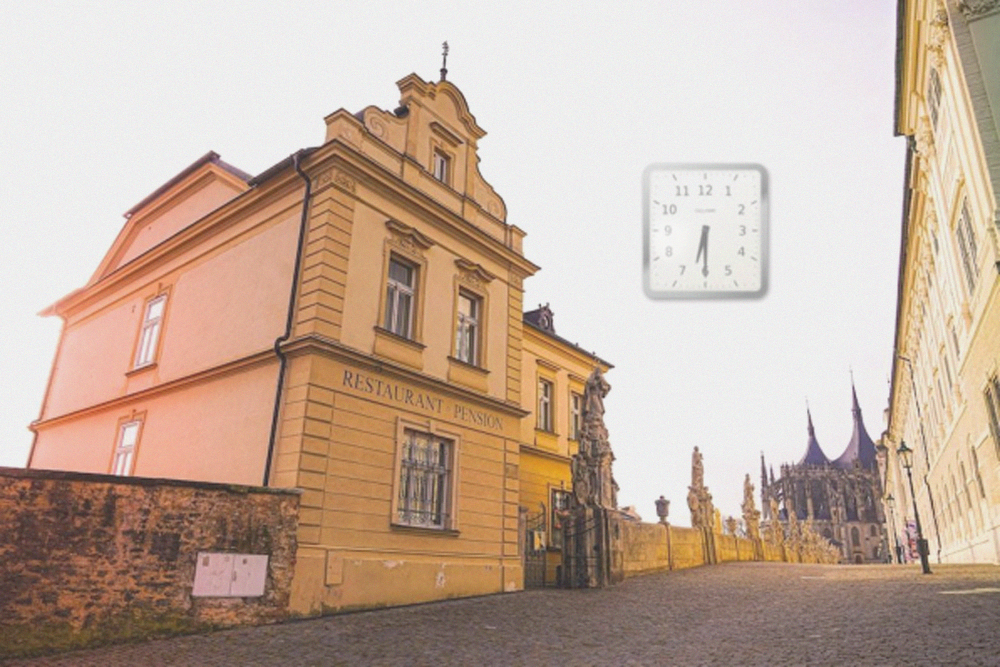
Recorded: 6h30
